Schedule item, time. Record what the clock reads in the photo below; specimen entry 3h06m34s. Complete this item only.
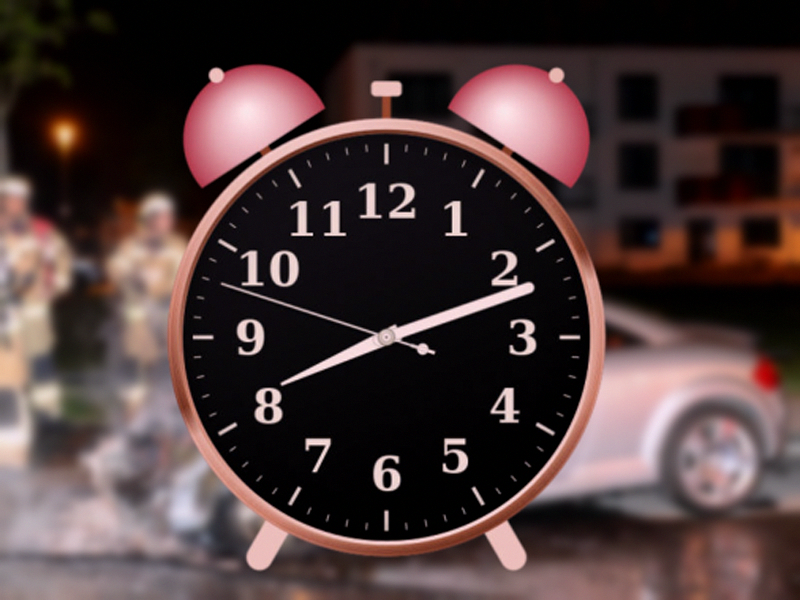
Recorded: 8h11m48s
